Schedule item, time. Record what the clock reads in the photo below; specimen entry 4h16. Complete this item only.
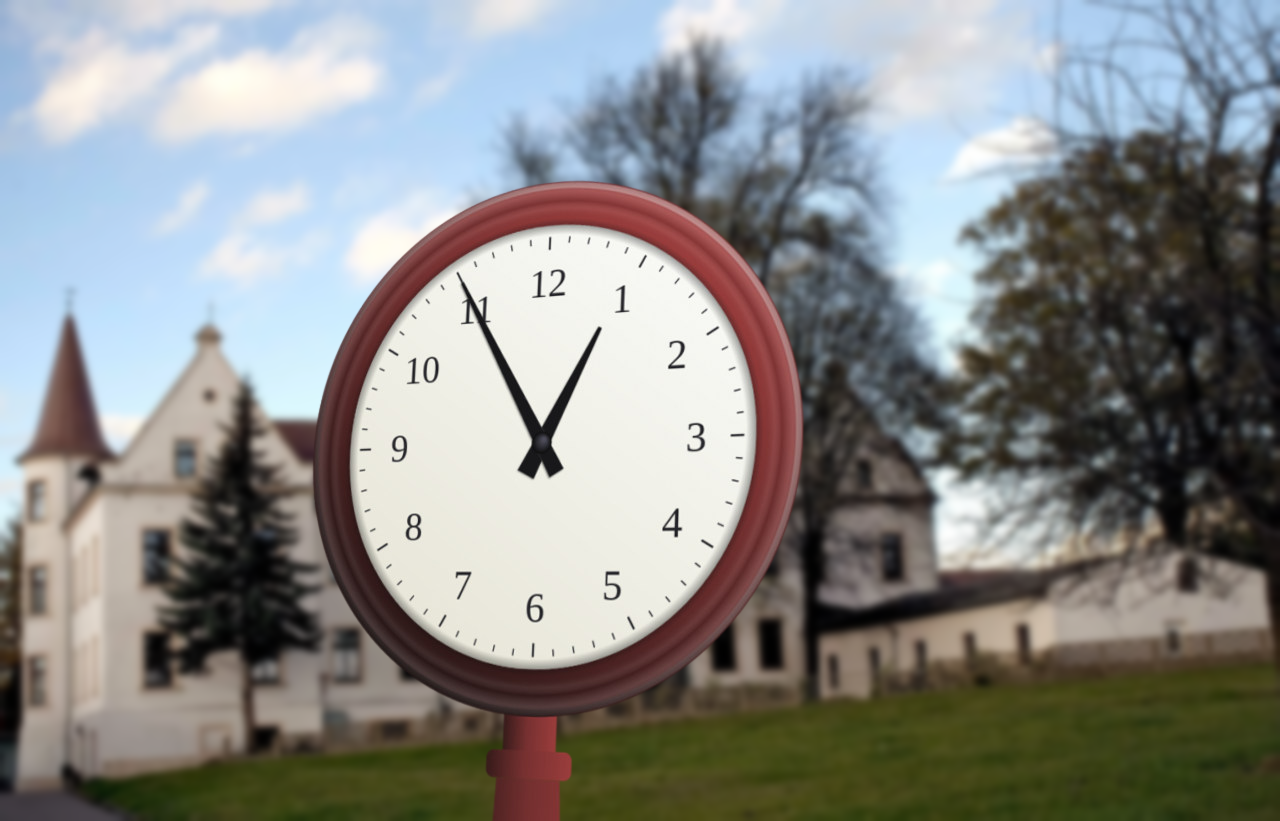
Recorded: 12h55
